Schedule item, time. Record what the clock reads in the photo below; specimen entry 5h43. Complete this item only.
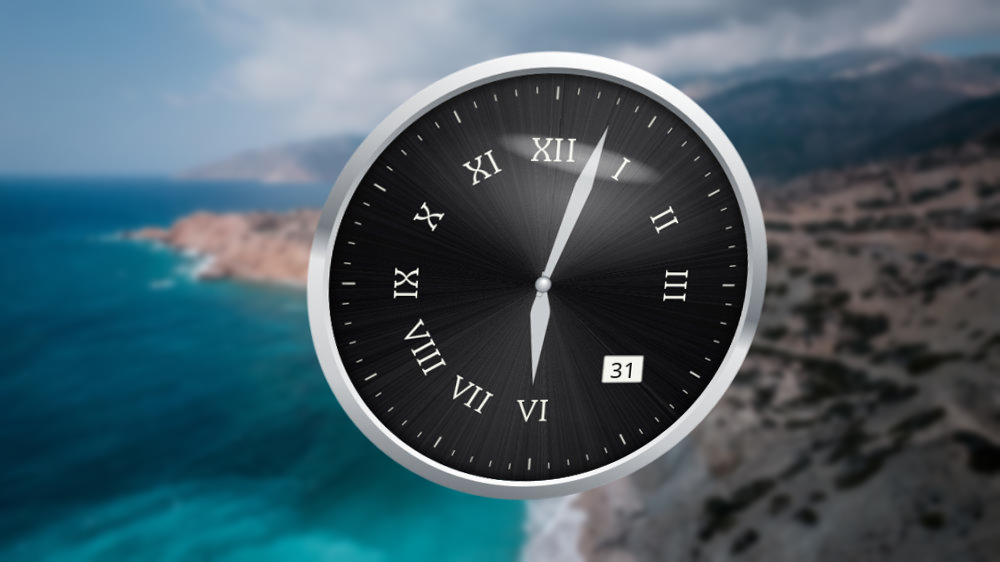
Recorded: 6h03
